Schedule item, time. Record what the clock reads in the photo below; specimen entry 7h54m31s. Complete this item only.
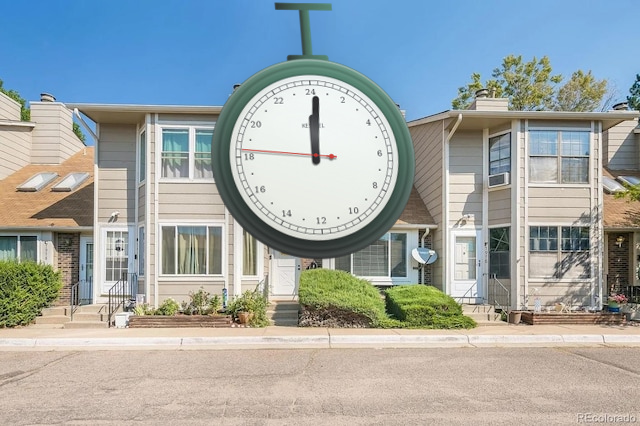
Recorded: 0h00m46s
